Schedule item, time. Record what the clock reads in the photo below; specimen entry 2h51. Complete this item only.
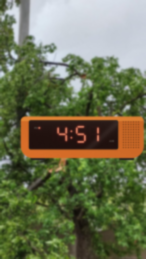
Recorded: 4h51
